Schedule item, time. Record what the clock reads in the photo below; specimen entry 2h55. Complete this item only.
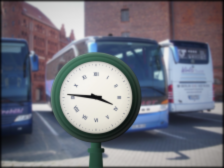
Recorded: 3h46
